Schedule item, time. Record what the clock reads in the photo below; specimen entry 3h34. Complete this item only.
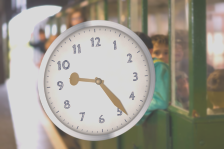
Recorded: 9h24
